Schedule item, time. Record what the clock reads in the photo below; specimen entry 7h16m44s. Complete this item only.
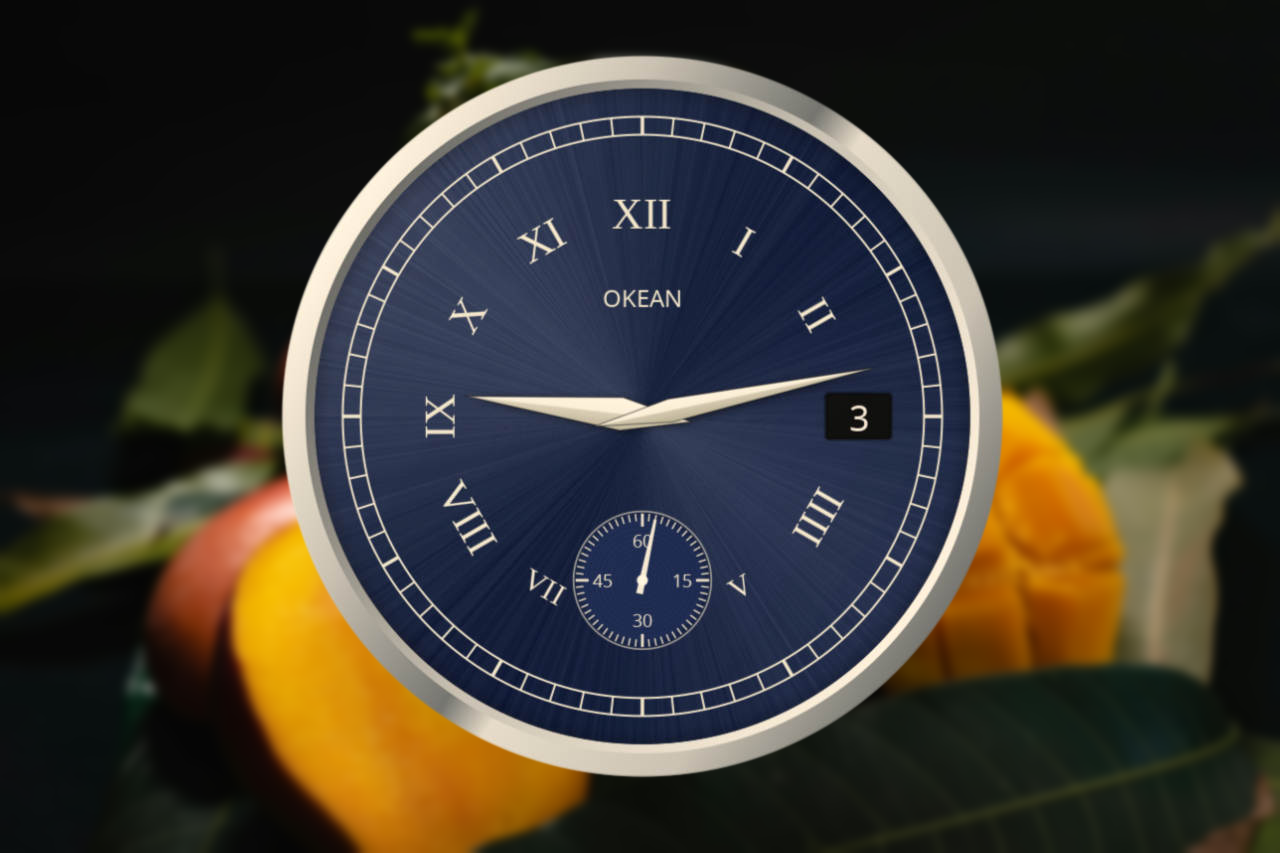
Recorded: 9h13m02s
